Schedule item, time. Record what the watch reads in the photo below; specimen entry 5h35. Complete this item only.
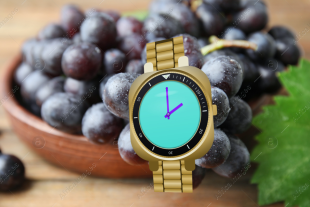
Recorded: 2h00
